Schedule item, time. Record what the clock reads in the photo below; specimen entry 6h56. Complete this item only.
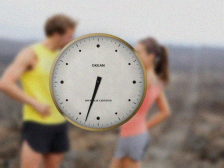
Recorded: 6h33
